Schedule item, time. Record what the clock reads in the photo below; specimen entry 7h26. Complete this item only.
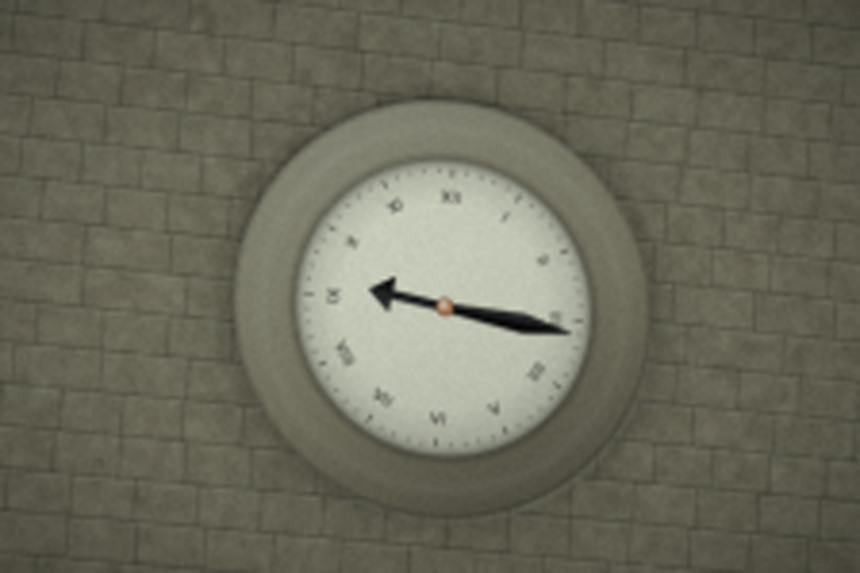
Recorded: 9h16
